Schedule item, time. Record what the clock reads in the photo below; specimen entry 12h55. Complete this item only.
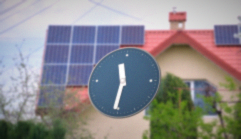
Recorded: 11h31
